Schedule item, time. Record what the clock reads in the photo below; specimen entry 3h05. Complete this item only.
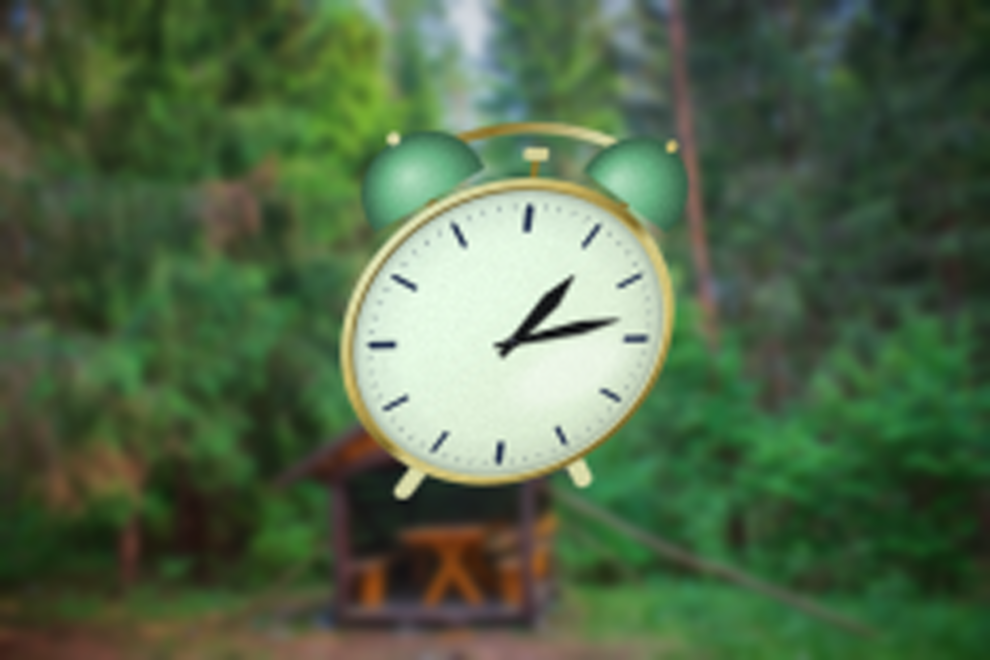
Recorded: 1h13
